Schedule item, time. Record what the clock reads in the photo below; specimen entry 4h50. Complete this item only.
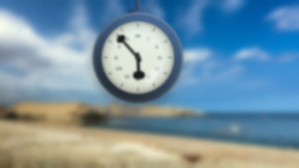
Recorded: 5h53
